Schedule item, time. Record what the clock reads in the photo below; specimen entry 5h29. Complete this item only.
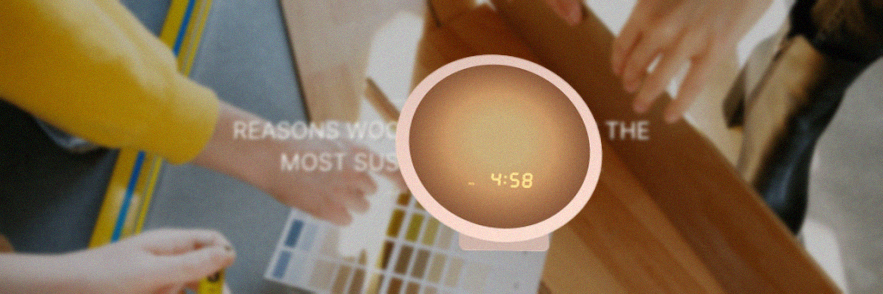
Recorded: 4h58
